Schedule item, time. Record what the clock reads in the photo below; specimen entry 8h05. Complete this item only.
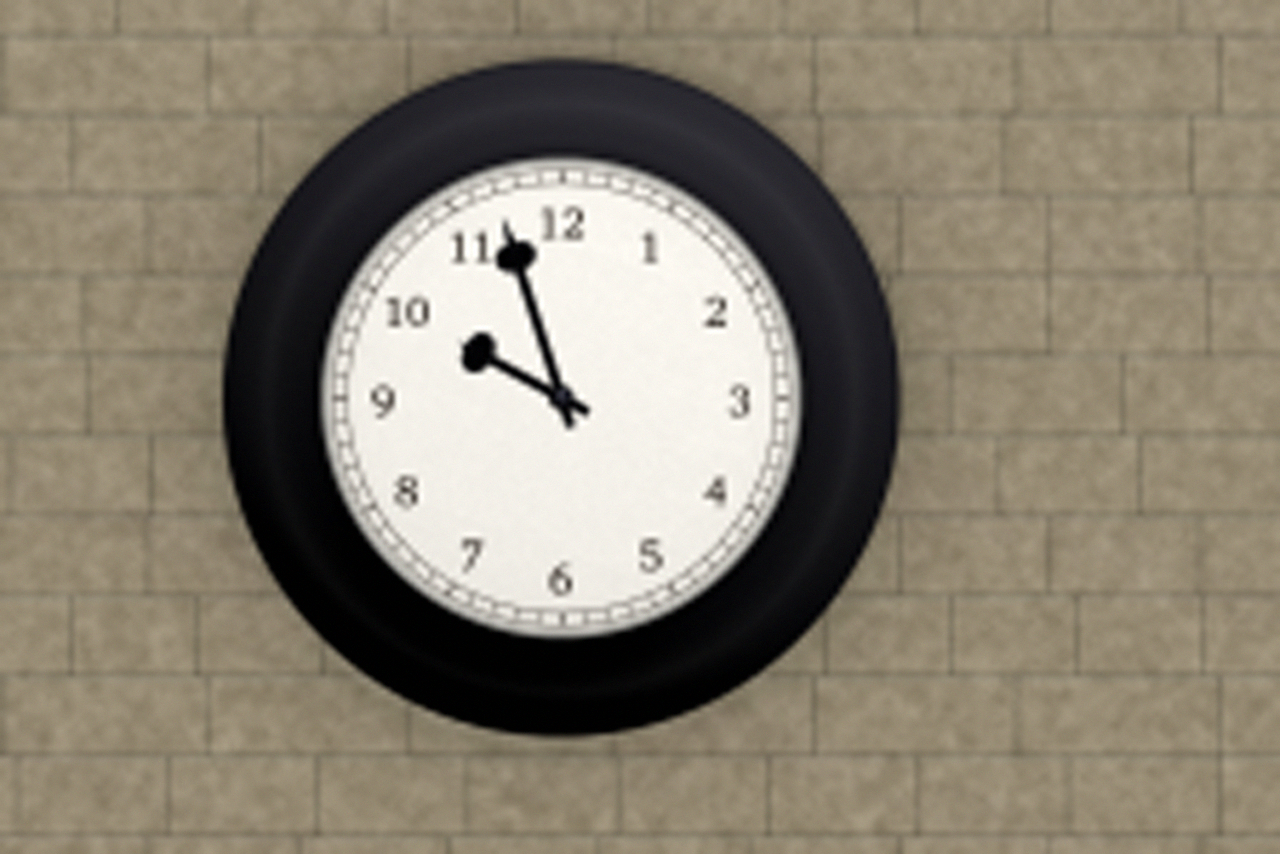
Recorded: 9h57
